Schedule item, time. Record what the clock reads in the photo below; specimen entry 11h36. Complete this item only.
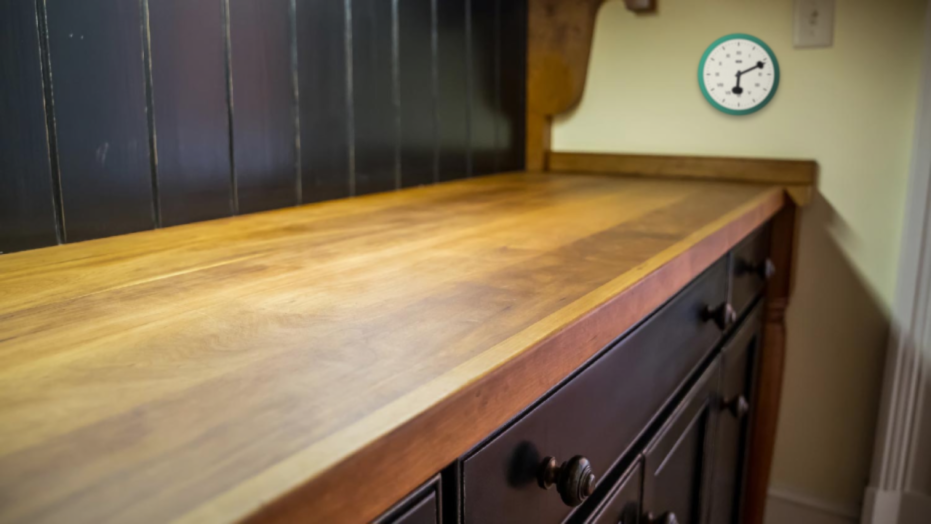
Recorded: 6h11
